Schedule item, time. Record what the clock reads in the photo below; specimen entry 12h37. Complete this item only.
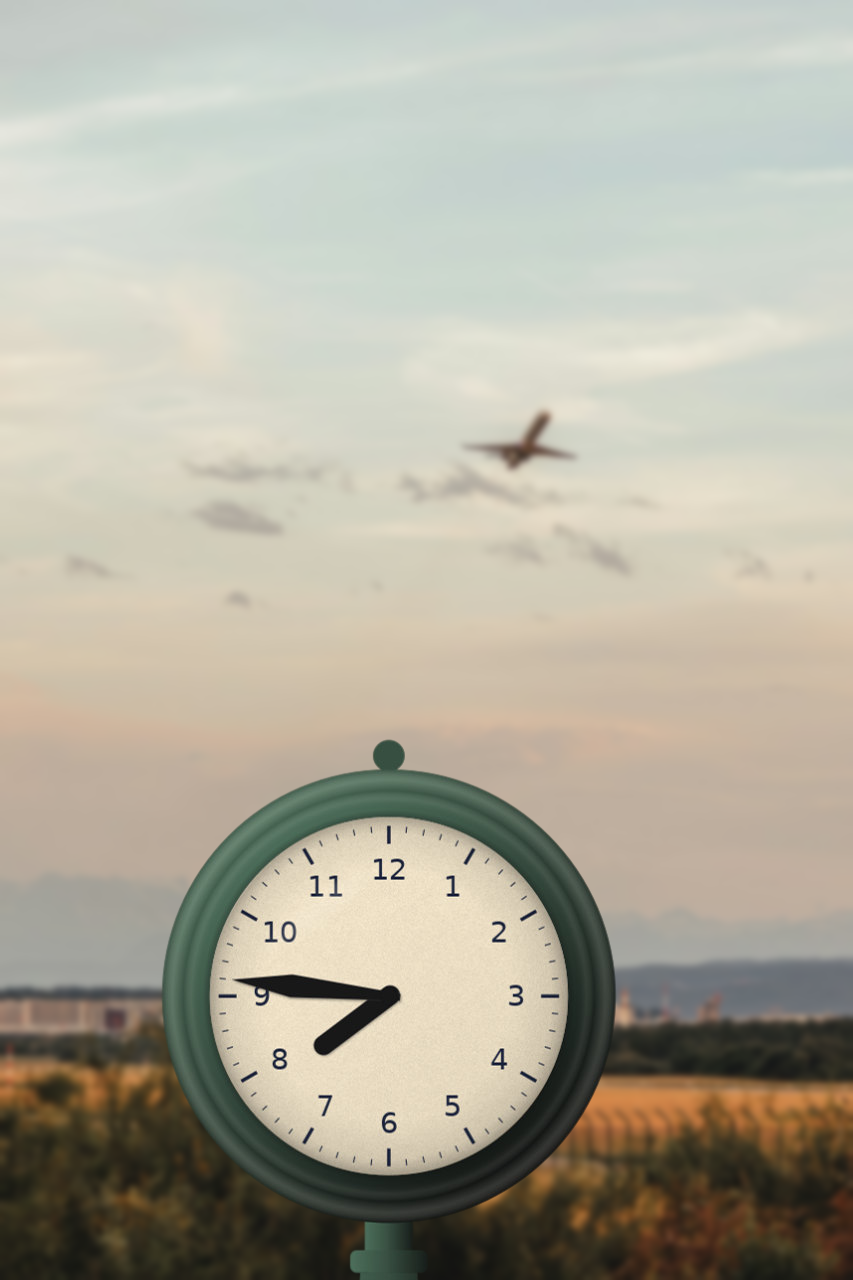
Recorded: 7h46
